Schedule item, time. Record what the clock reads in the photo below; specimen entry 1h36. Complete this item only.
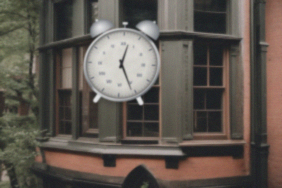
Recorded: 12h26
